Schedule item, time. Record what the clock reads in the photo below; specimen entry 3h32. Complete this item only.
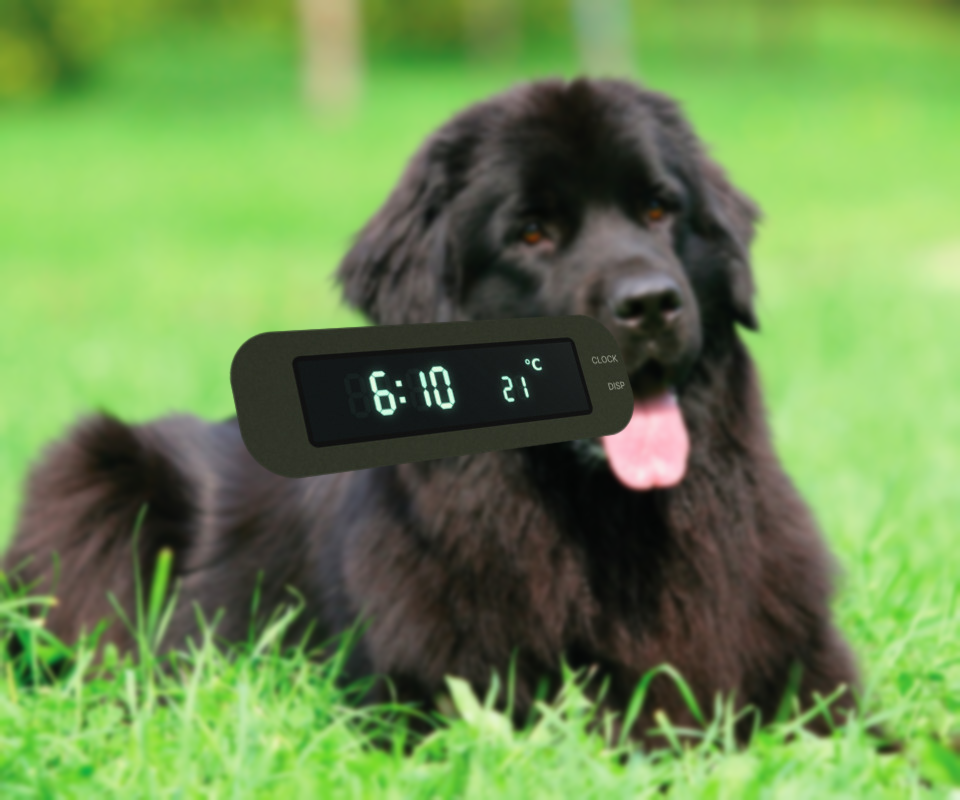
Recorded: 6h10
